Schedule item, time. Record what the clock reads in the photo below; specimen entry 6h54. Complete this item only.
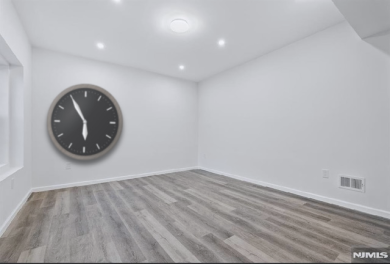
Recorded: 5h55
